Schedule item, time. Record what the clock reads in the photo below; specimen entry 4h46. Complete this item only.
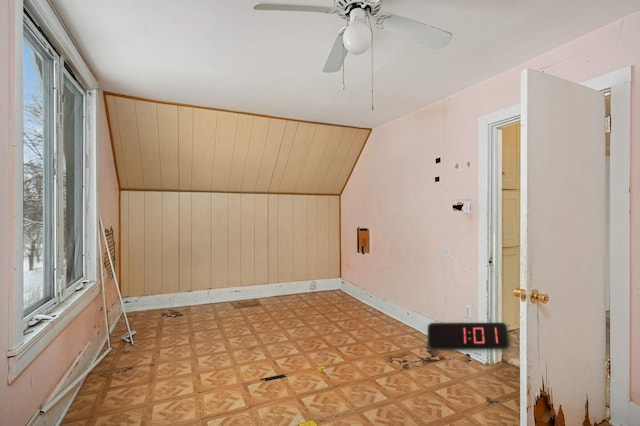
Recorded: 1h01
